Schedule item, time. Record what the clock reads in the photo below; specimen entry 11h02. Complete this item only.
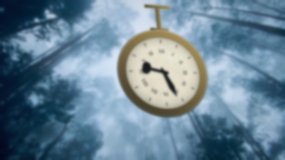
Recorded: 9h26
